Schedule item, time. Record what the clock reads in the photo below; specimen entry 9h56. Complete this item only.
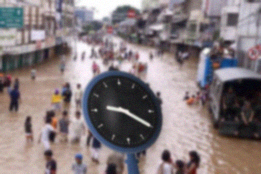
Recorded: 9h20
